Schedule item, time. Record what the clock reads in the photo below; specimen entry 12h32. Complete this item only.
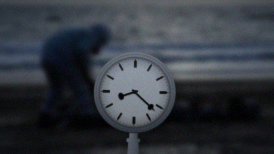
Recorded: 8h22
